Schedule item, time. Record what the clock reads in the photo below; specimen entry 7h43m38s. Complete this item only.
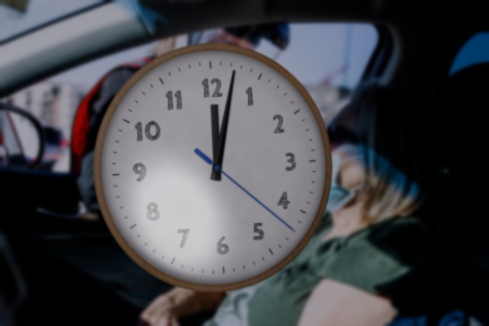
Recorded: 12h02m22s
